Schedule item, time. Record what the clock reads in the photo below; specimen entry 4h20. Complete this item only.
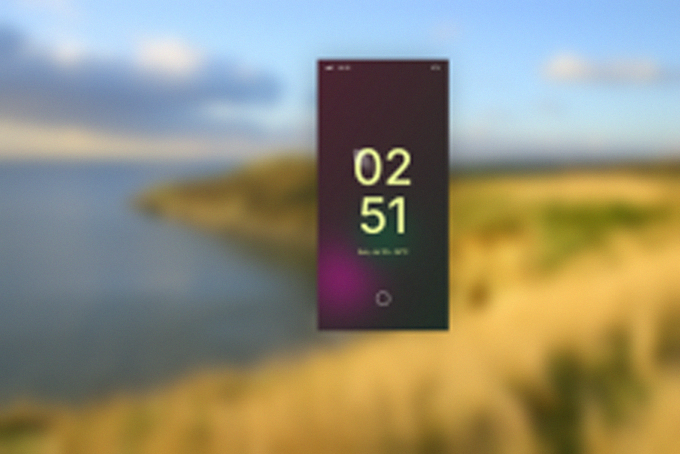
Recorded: 2h51
